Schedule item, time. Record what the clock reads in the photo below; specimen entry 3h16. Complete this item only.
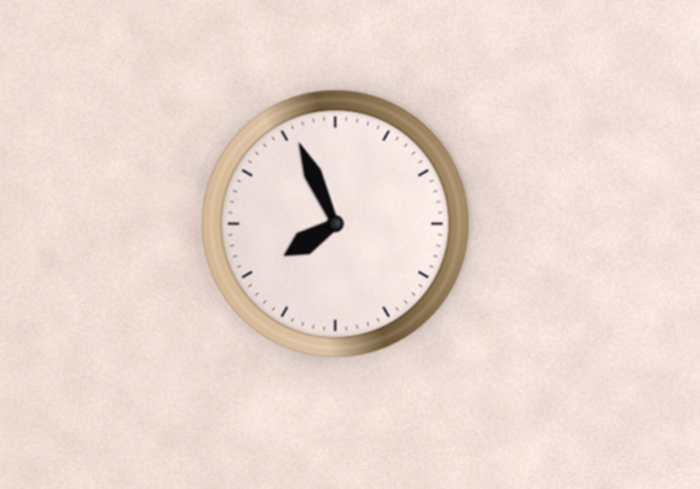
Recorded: 7h56
